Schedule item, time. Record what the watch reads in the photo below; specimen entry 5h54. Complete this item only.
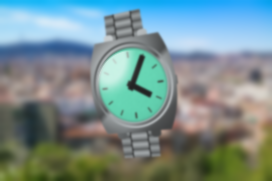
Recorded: 4h05
